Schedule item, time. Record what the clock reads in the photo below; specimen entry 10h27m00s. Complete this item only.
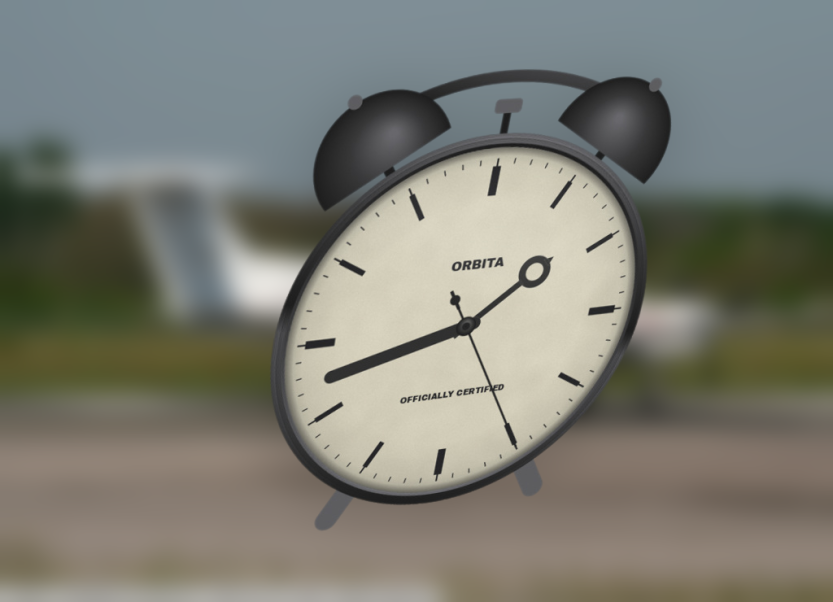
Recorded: 1h42m25s
